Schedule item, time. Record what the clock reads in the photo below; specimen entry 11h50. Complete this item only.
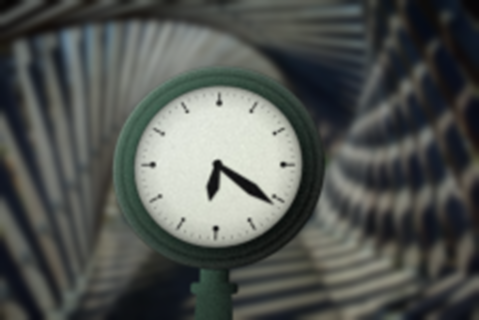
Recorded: 6h21
